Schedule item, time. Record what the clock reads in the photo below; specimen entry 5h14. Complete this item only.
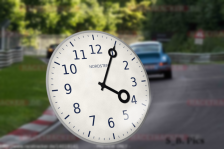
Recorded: 4h05
